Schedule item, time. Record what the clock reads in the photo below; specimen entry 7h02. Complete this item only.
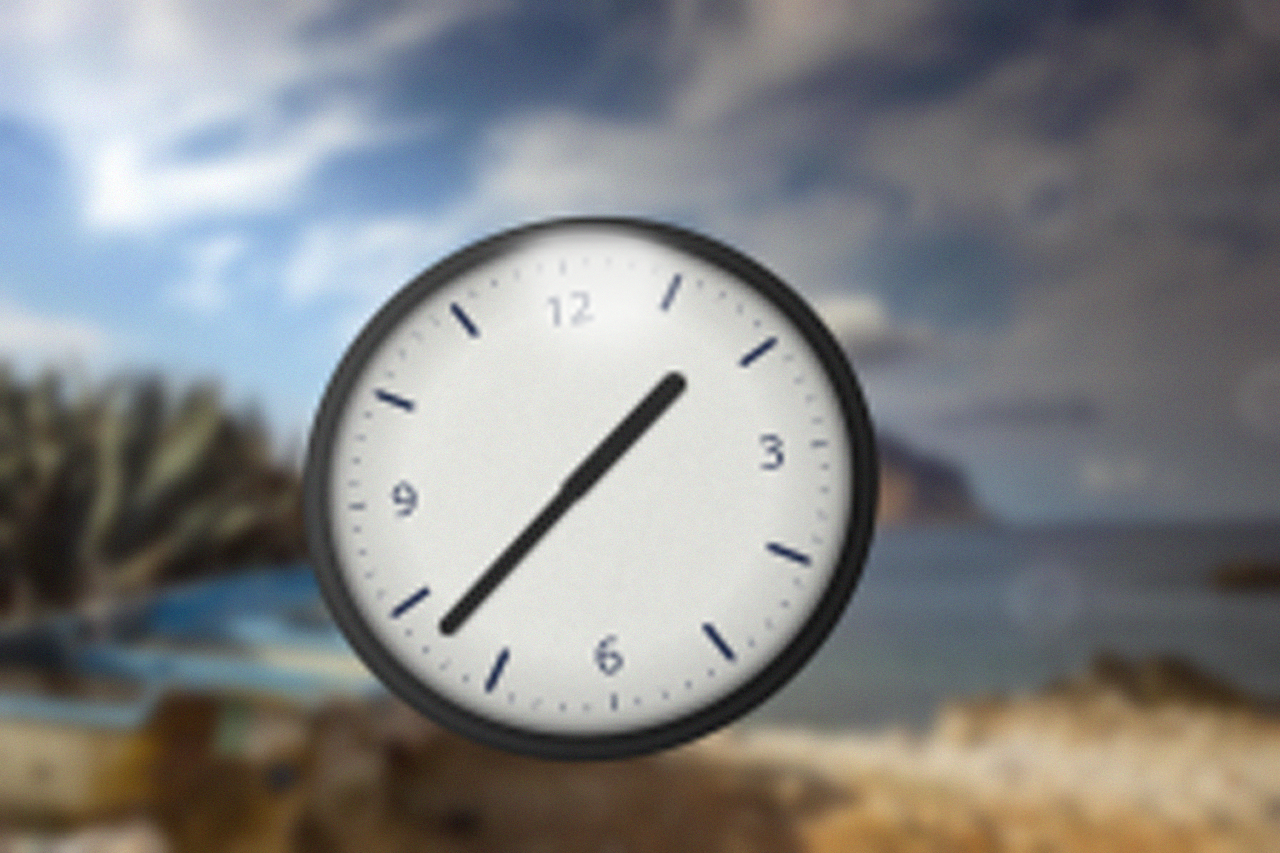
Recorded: 1h38
